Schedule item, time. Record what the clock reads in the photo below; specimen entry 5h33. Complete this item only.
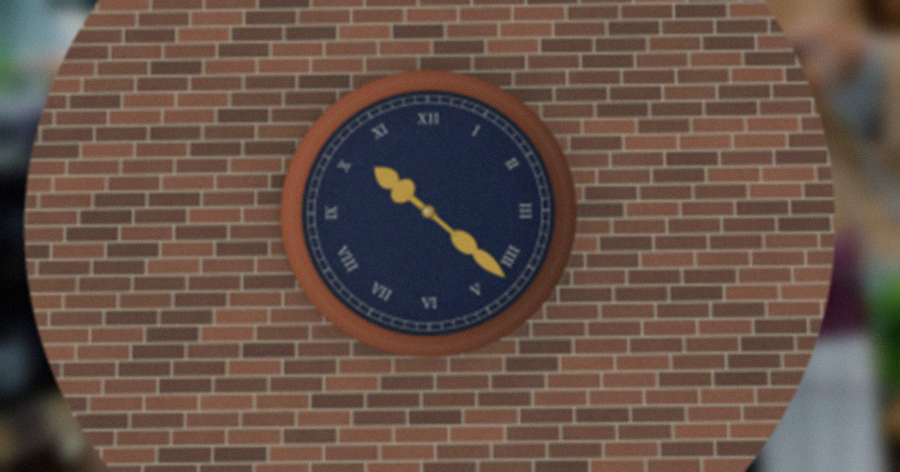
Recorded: 10h22
